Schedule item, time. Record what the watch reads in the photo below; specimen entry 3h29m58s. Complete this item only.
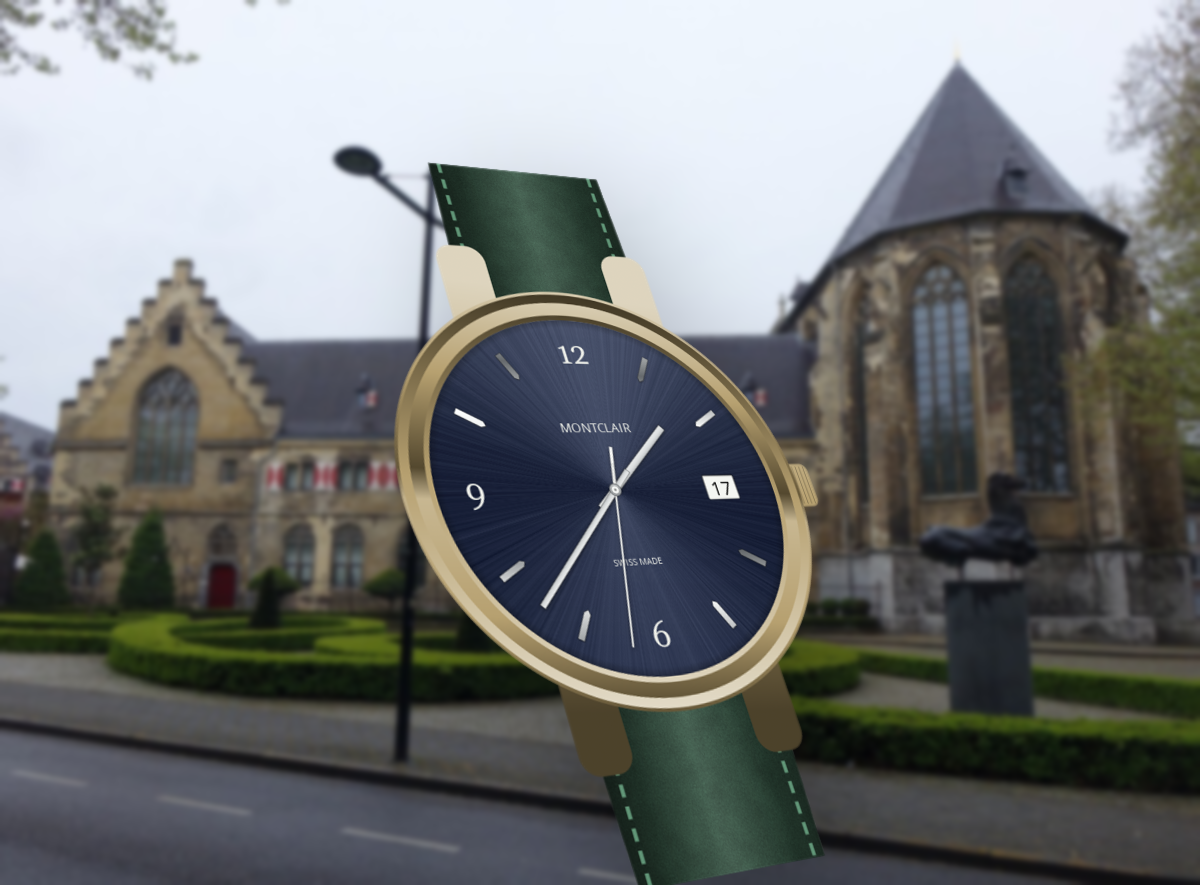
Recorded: 1h37m32s
